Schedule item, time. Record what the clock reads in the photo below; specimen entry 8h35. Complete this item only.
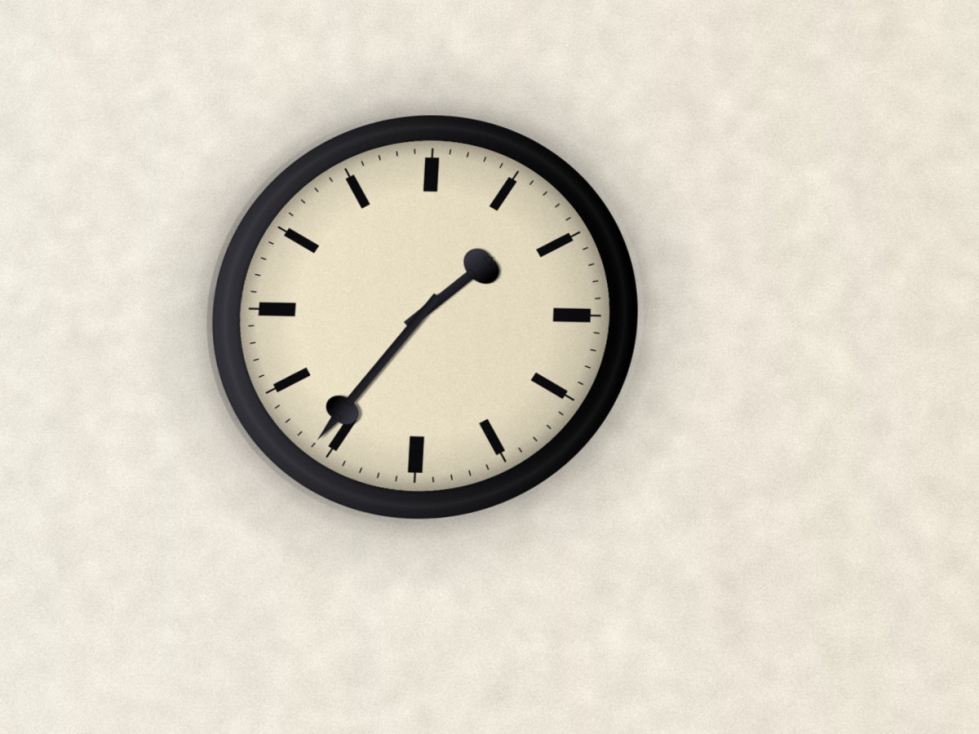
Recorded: 1h36
